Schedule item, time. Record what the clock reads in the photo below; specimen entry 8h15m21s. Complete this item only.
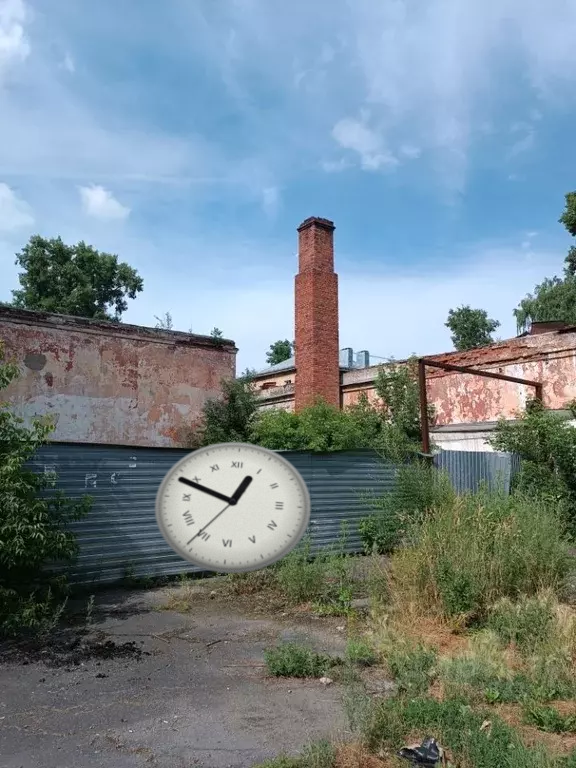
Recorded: 12h48m36s
